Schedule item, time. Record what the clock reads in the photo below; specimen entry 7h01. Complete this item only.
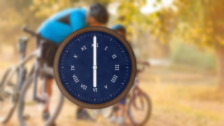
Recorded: 6h00
